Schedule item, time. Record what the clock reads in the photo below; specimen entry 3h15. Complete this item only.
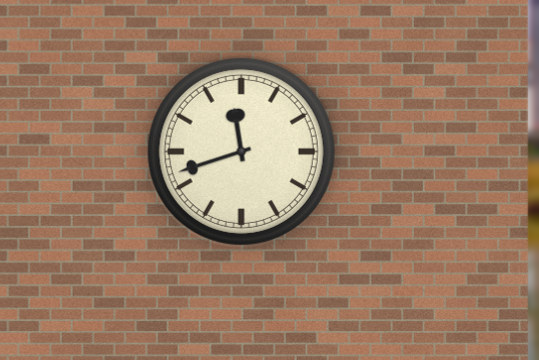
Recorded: 11h42
